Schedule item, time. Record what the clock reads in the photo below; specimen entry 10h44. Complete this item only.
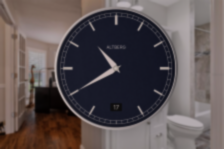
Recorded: 10h40
